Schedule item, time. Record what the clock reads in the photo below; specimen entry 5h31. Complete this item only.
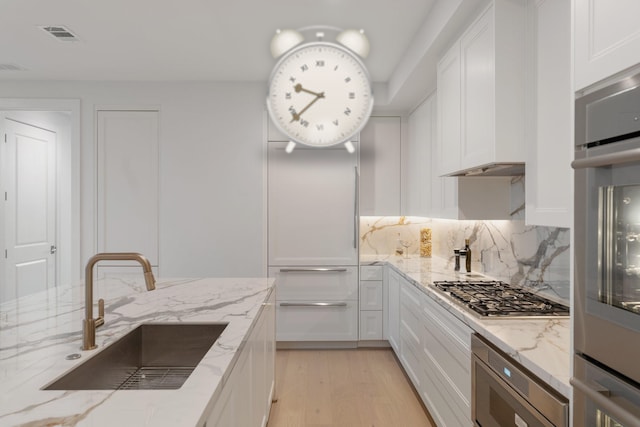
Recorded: 9h38
